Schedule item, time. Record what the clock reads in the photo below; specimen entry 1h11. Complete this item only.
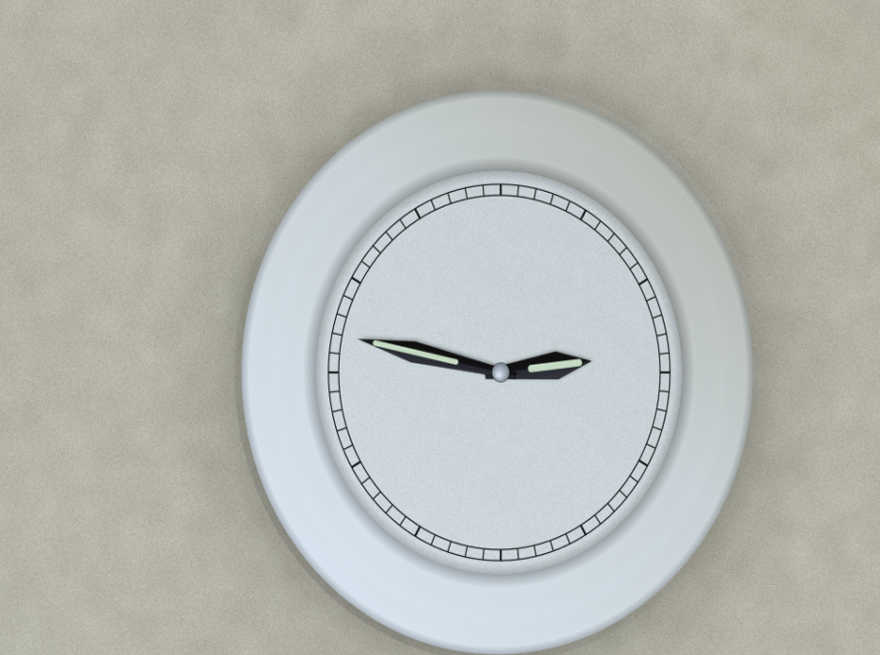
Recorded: 2h47
